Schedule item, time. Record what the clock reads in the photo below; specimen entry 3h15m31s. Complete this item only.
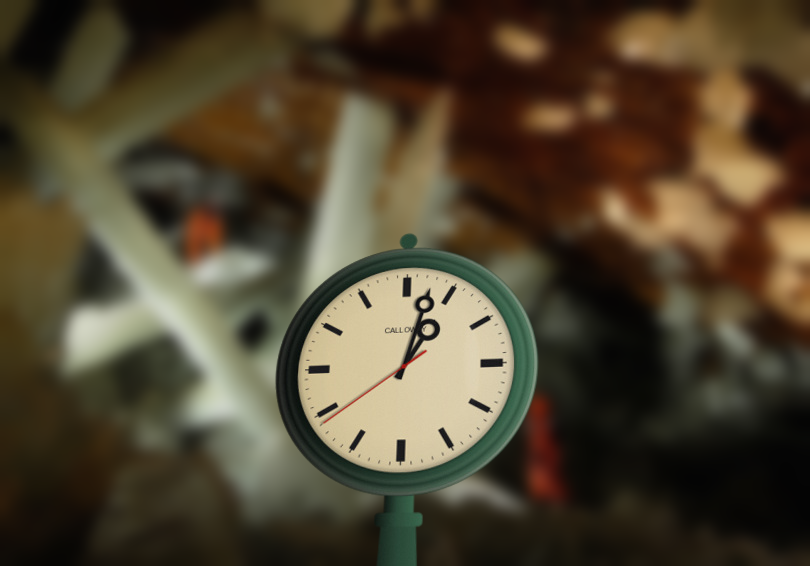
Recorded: 1h02m39s
